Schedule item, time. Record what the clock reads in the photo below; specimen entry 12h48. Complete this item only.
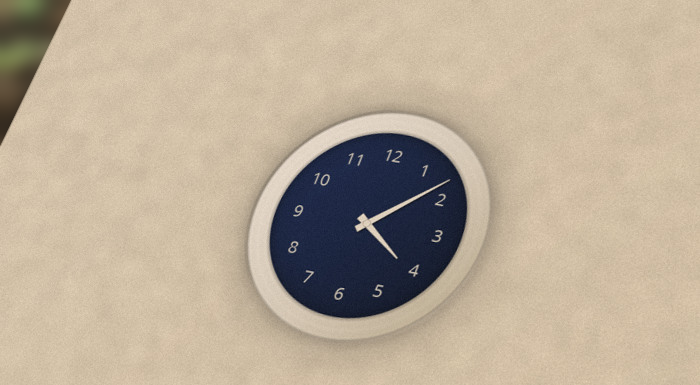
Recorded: 4h08
